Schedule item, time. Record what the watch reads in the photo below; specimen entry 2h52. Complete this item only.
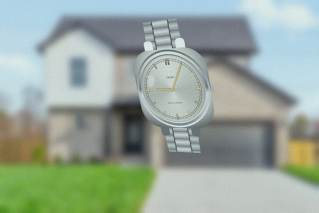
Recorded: 9h05
